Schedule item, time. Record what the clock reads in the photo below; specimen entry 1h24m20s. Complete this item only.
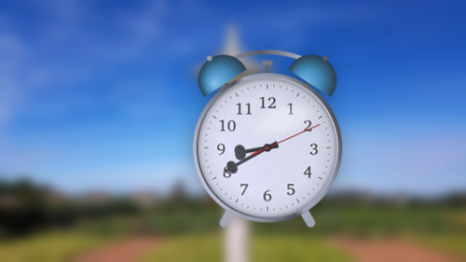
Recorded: 8h40m11s
